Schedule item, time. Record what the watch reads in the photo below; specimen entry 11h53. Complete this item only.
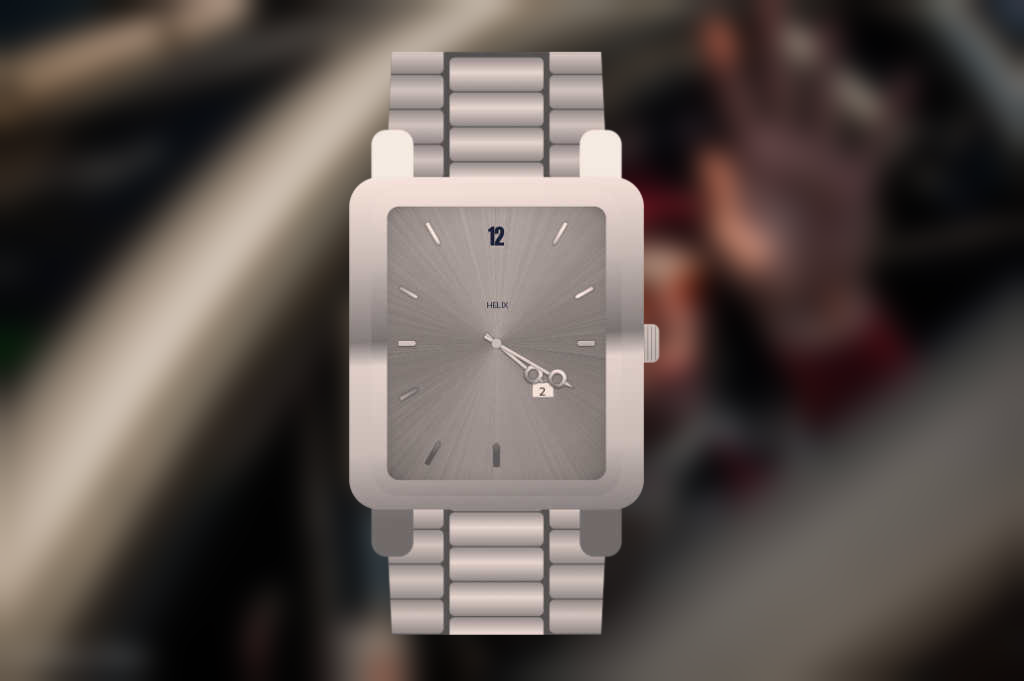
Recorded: 4h20
